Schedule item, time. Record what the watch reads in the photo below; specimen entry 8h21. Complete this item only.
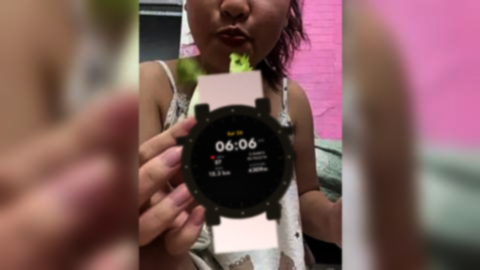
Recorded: 6h06
